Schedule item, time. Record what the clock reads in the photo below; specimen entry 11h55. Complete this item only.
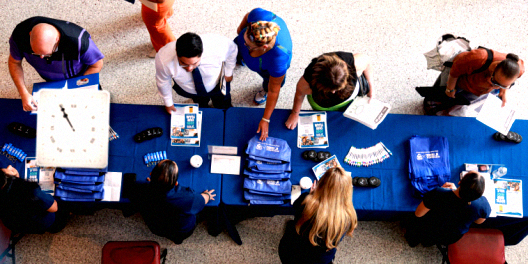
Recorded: 10h55
